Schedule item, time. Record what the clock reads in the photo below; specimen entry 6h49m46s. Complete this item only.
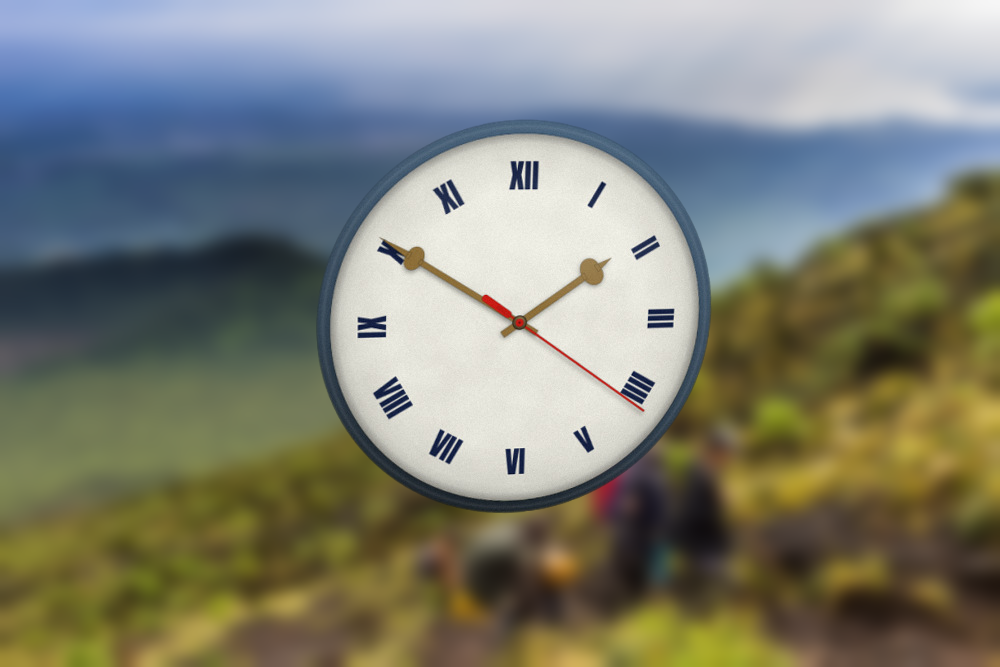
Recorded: 1h50m21s
